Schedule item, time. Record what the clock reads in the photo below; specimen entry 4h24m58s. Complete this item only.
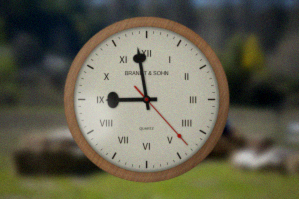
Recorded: 8h58m23s
